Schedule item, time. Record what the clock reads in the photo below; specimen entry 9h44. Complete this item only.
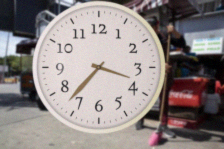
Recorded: 3h37
